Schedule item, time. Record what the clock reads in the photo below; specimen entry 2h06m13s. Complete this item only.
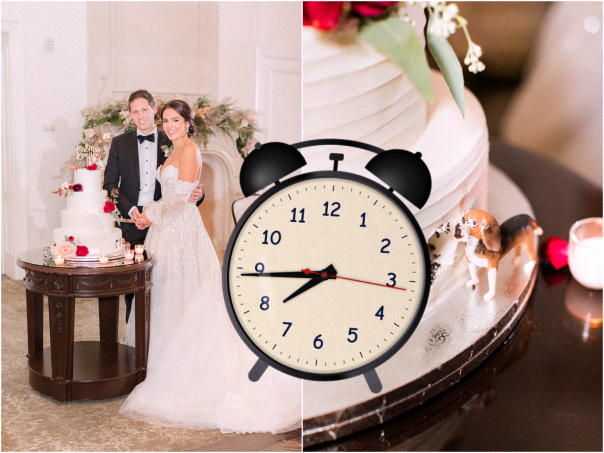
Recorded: 7h44m16s
